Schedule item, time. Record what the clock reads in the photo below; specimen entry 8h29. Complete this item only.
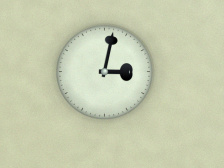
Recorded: 3h02
